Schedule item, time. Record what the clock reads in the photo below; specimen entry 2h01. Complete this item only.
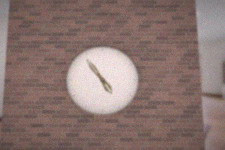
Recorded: 4h54
